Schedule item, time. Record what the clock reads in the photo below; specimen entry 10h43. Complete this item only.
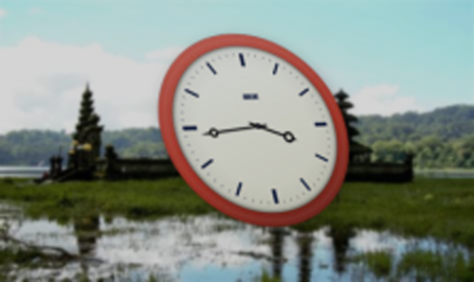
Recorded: 3h44
